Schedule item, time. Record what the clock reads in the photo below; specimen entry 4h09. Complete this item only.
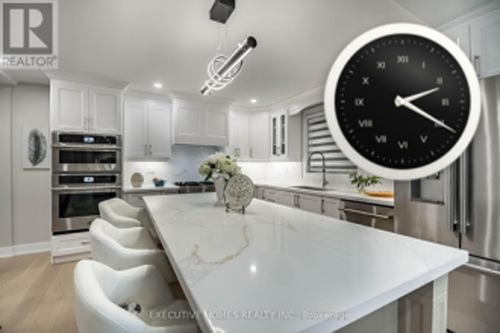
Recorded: 2h20
